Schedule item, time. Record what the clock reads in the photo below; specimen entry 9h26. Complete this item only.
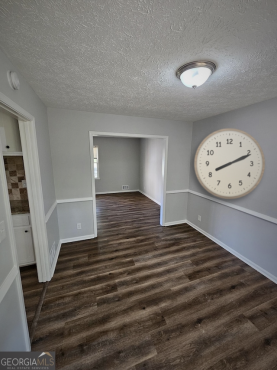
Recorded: 8h11
